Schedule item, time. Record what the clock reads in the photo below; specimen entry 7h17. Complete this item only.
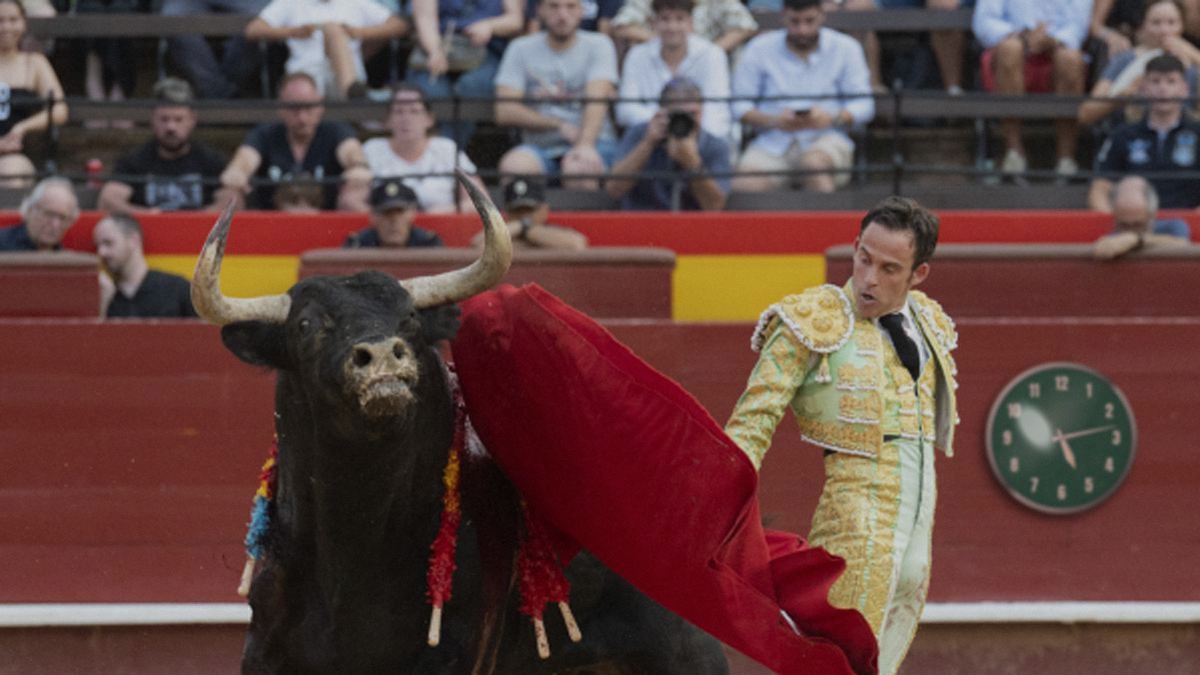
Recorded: 5h13
